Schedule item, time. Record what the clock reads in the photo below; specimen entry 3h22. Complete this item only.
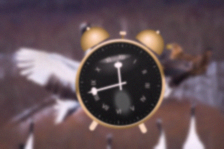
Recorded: 11h42
